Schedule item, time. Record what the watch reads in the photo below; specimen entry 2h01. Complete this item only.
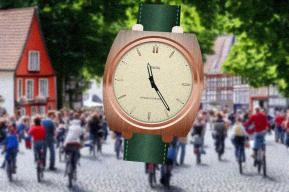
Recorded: 11h24
